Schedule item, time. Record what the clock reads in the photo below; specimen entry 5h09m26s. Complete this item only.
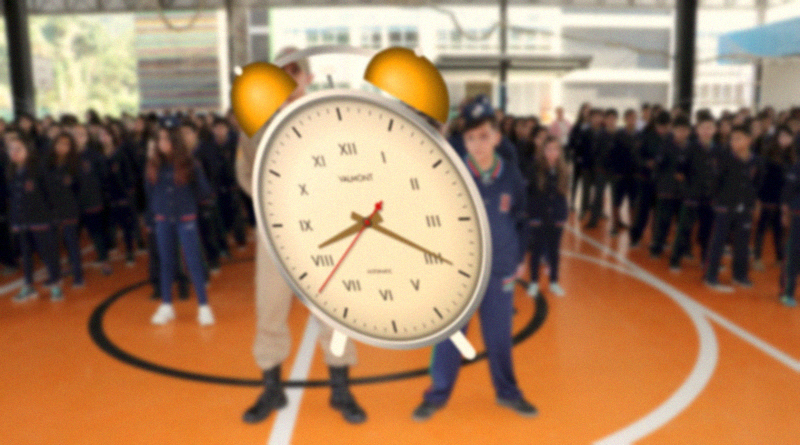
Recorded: 8h19m38s
